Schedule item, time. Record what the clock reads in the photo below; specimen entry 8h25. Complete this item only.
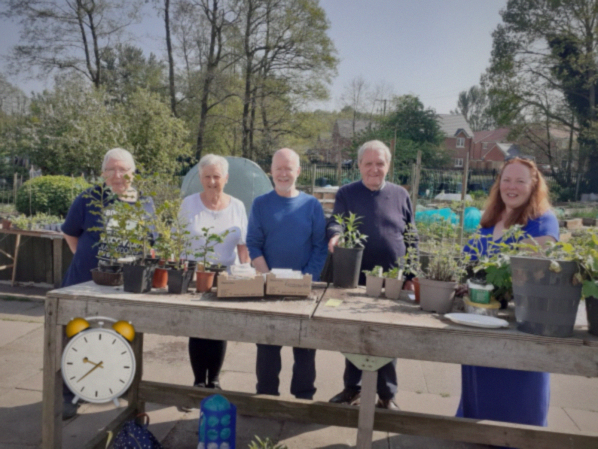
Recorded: 9h38
